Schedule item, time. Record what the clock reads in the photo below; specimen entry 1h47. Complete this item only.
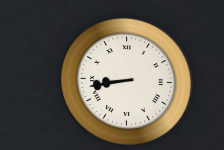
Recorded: 8h43
